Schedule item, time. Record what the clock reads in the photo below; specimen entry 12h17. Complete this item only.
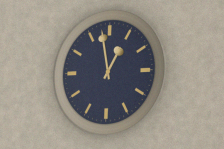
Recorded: 12h58
